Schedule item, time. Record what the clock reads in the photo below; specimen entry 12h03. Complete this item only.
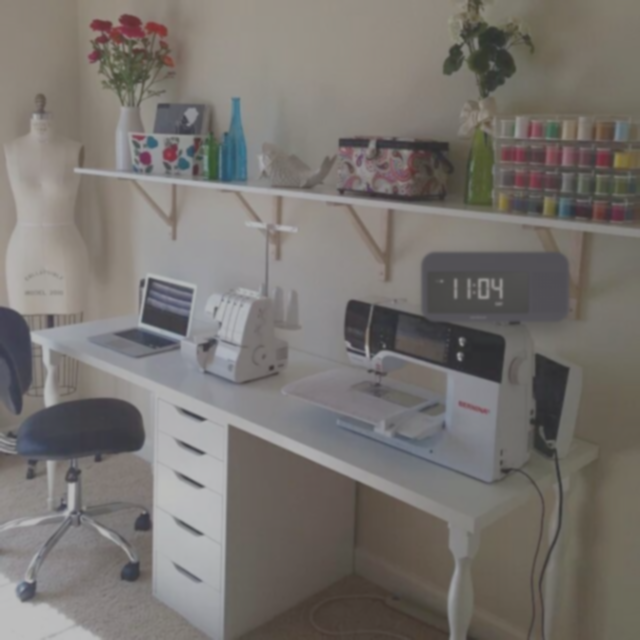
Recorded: 11h04
